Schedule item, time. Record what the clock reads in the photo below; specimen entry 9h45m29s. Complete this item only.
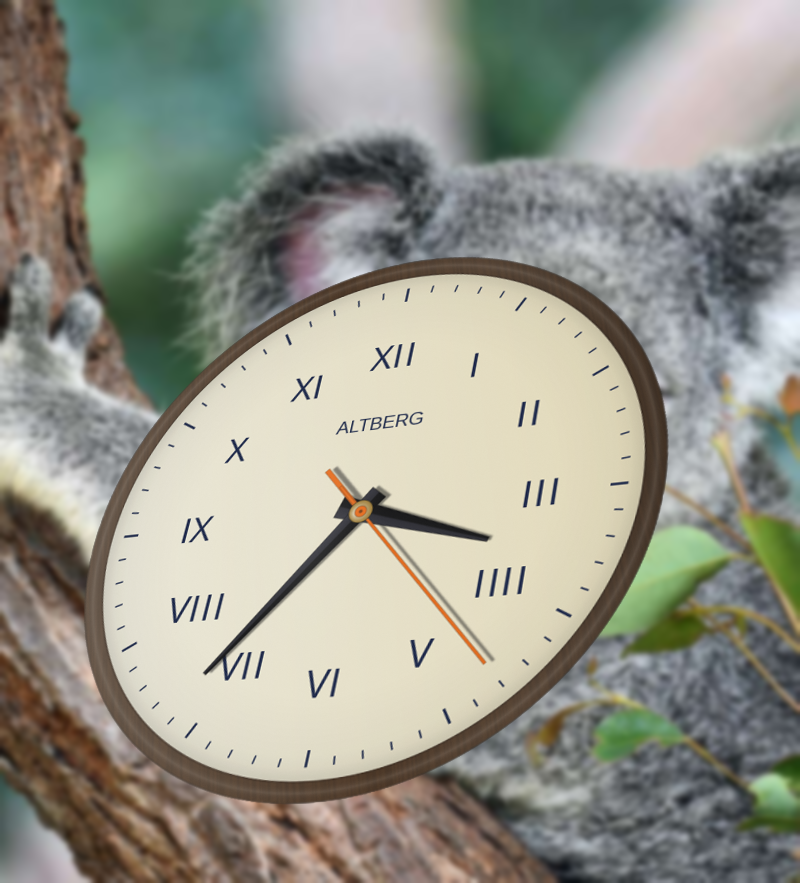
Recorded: 3h36m23s
